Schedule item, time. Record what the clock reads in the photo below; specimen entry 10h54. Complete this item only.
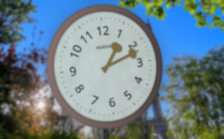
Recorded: 1h12
